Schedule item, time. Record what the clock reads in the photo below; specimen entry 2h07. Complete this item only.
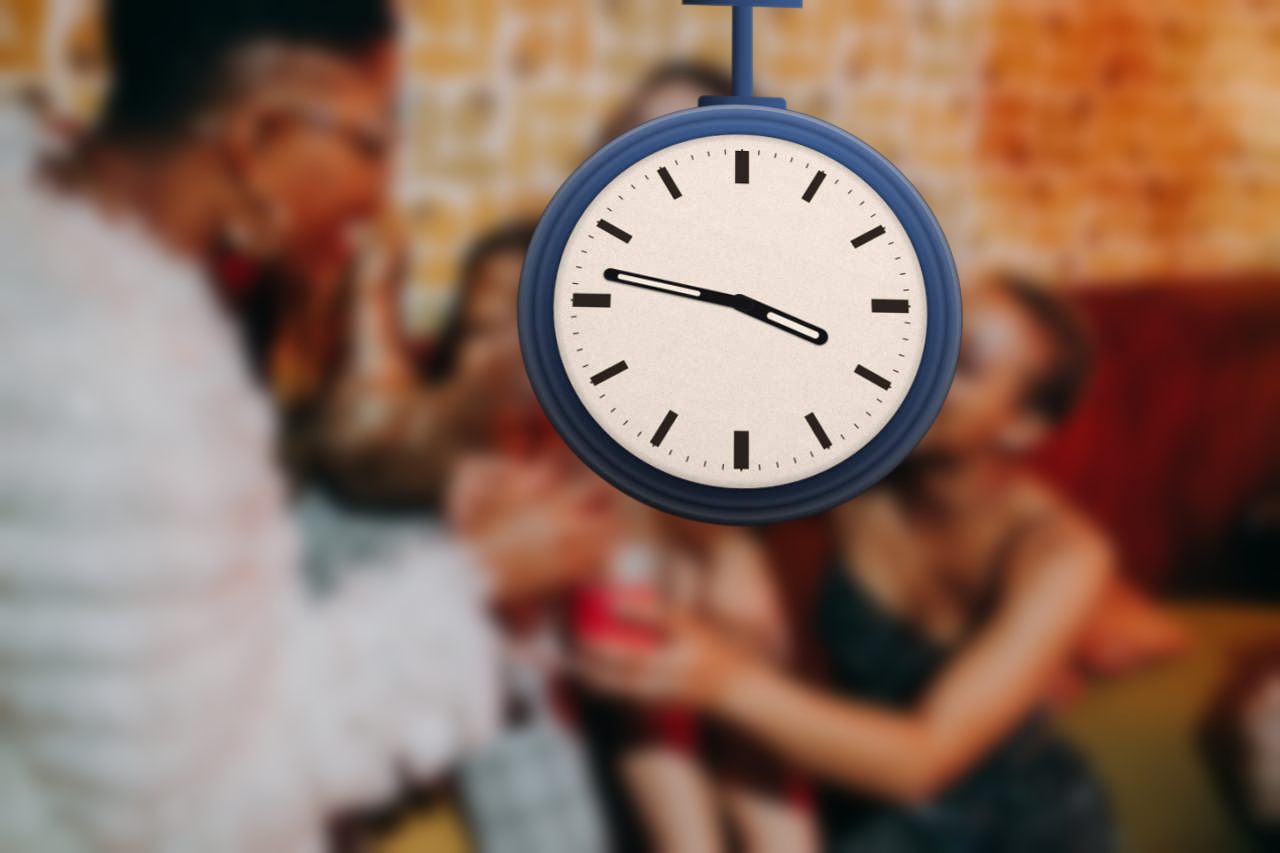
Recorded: 3h47
